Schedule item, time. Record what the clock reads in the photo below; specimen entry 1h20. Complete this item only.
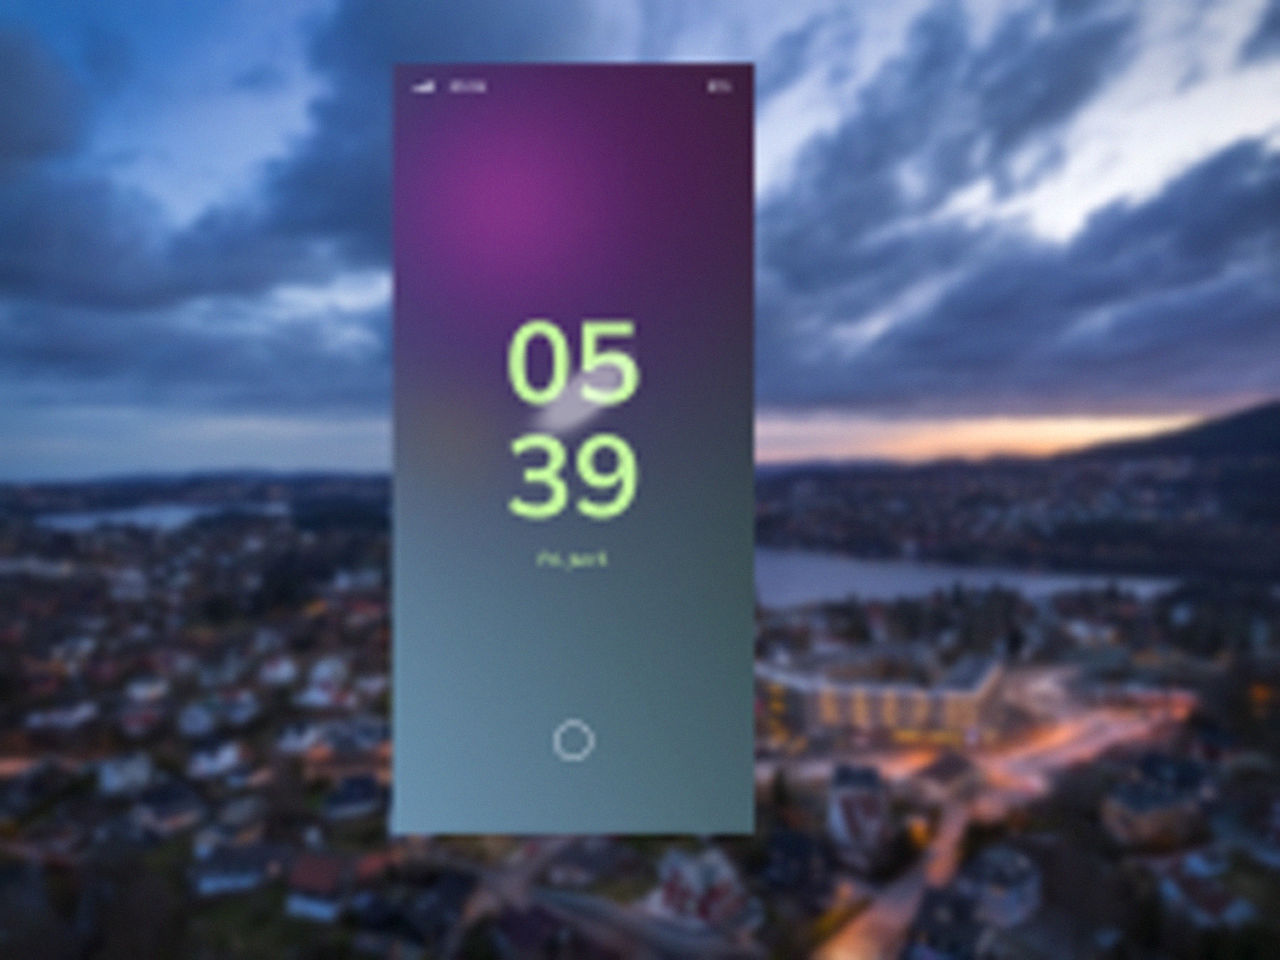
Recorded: 5h39
